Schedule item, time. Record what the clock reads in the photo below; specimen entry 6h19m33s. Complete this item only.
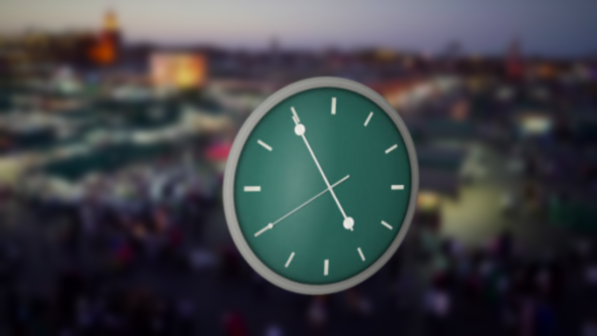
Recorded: 4h54m40s
